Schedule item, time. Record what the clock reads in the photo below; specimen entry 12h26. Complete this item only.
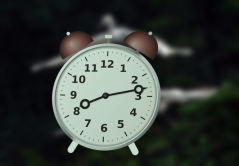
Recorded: 8h13
